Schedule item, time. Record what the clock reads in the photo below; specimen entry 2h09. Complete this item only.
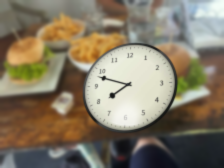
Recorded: 7h48
